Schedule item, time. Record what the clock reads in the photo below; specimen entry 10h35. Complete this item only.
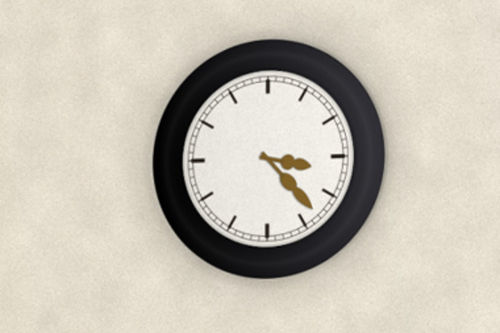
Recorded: 3h23
